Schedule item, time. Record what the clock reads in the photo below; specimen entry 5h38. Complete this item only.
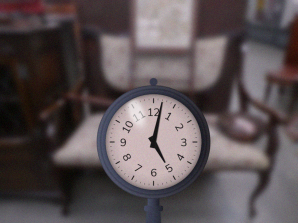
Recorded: 5h02
